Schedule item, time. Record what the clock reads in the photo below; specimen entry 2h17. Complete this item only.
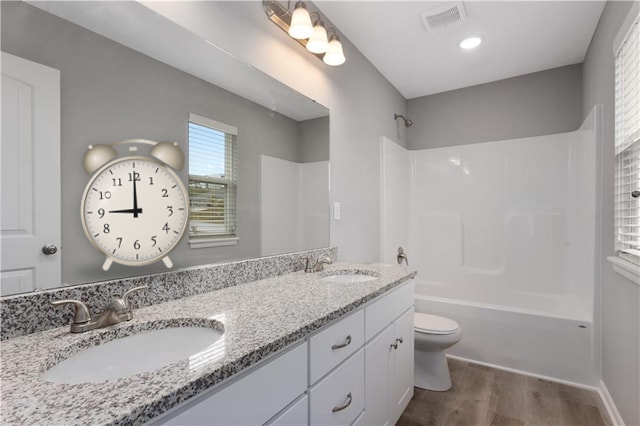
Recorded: 9h00
